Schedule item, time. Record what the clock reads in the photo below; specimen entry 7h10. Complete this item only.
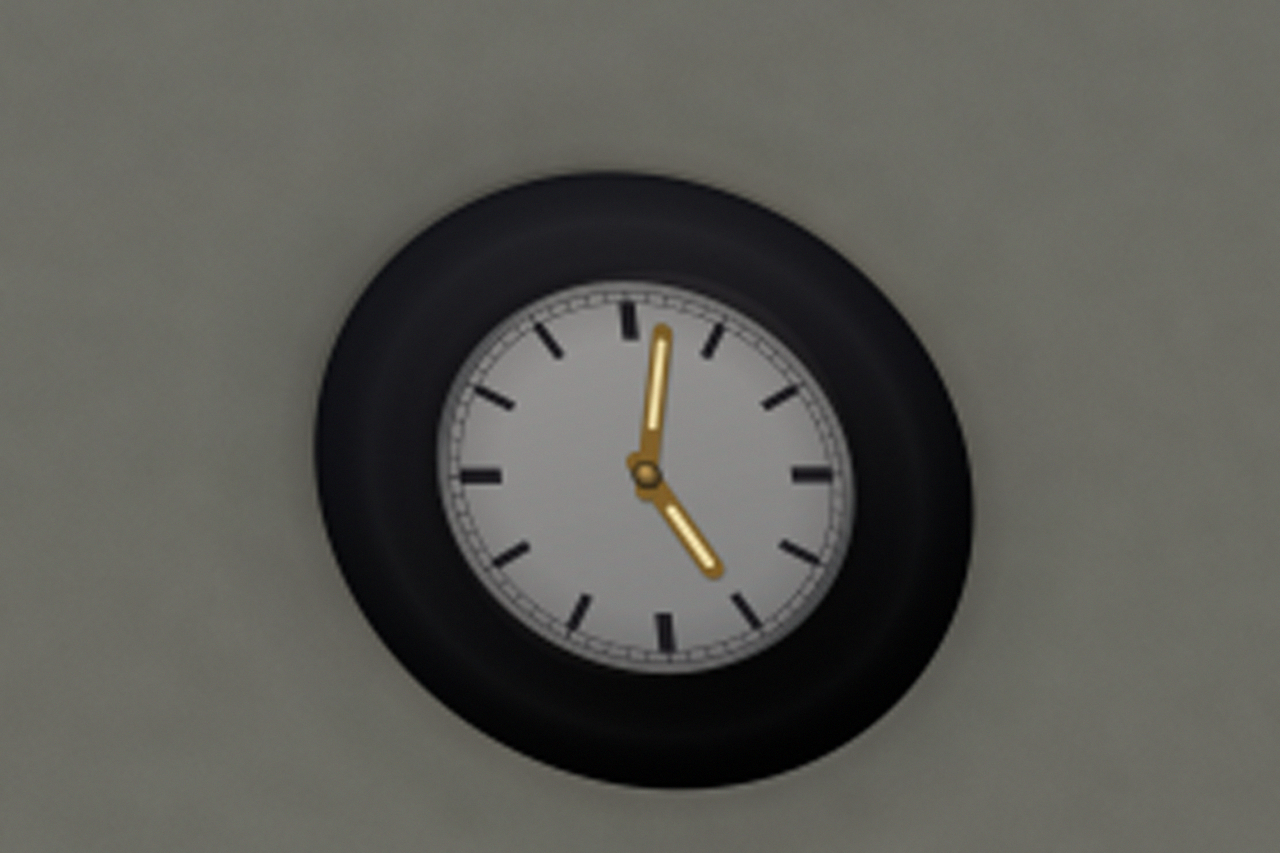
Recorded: 5h02
